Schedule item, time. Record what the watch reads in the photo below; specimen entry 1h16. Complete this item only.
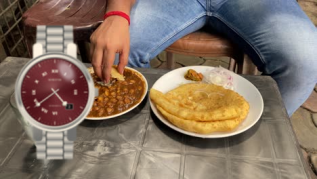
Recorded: 4h39
